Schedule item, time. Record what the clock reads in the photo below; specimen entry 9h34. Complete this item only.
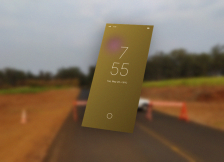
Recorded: 7h55
